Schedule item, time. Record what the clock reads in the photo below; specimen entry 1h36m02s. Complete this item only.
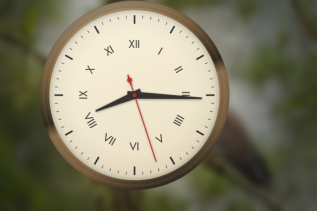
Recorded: 8h15m27s
